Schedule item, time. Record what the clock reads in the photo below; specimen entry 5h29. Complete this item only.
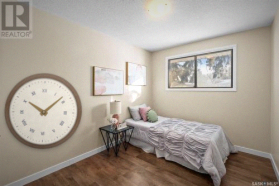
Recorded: 10h08
